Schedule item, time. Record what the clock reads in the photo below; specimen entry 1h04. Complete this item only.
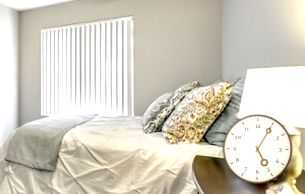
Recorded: 5h05
